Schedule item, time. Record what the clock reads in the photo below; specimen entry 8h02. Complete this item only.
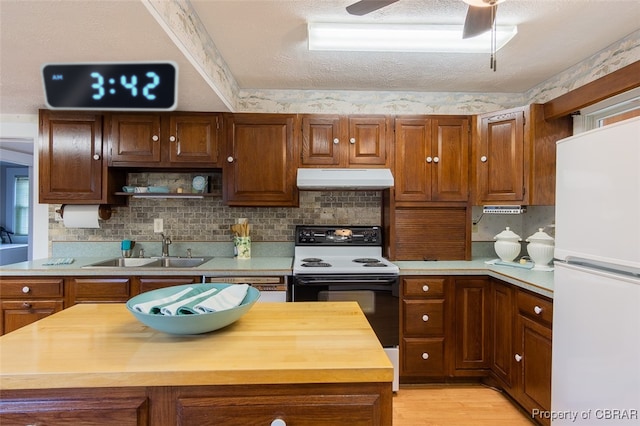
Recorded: 3h42
